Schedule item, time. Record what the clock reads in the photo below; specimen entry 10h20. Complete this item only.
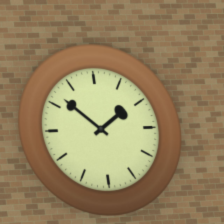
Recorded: 1h52
